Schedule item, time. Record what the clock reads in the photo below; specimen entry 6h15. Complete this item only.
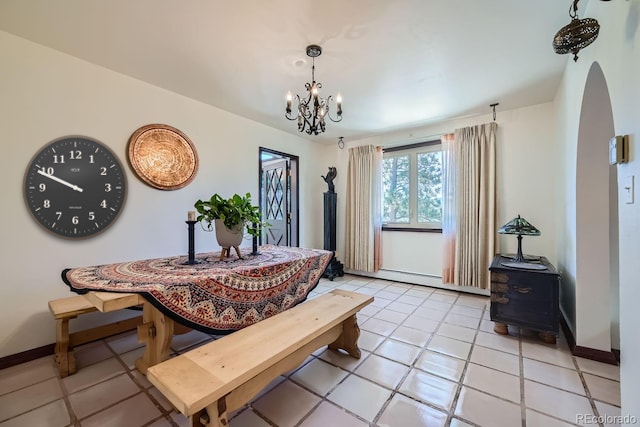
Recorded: 9h49
